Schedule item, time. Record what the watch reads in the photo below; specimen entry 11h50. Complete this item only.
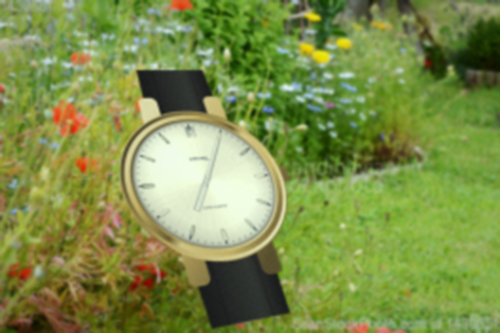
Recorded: 7h05
